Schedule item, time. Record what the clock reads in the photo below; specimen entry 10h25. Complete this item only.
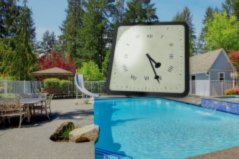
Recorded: 4h26
